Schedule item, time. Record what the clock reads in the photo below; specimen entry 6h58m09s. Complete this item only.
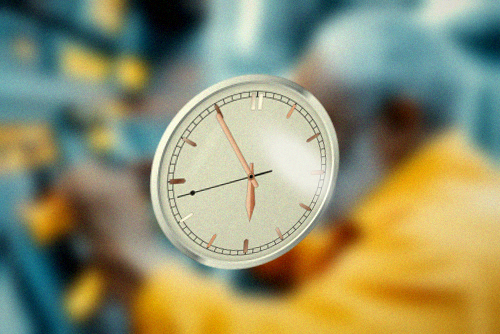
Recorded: 5h54m43s
